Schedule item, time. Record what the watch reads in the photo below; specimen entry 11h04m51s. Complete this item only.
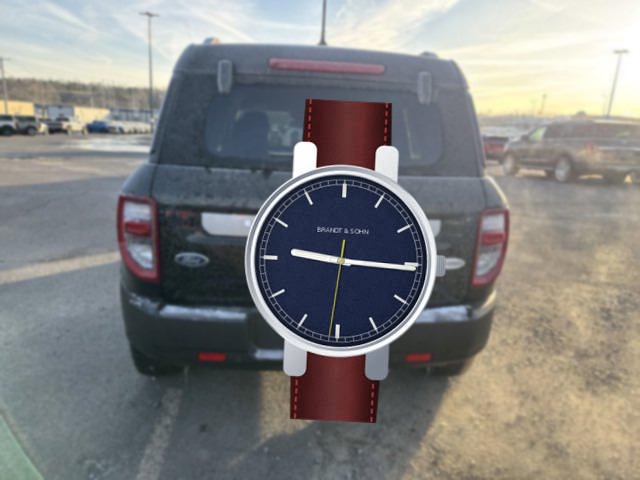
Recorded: 9h15m31s
